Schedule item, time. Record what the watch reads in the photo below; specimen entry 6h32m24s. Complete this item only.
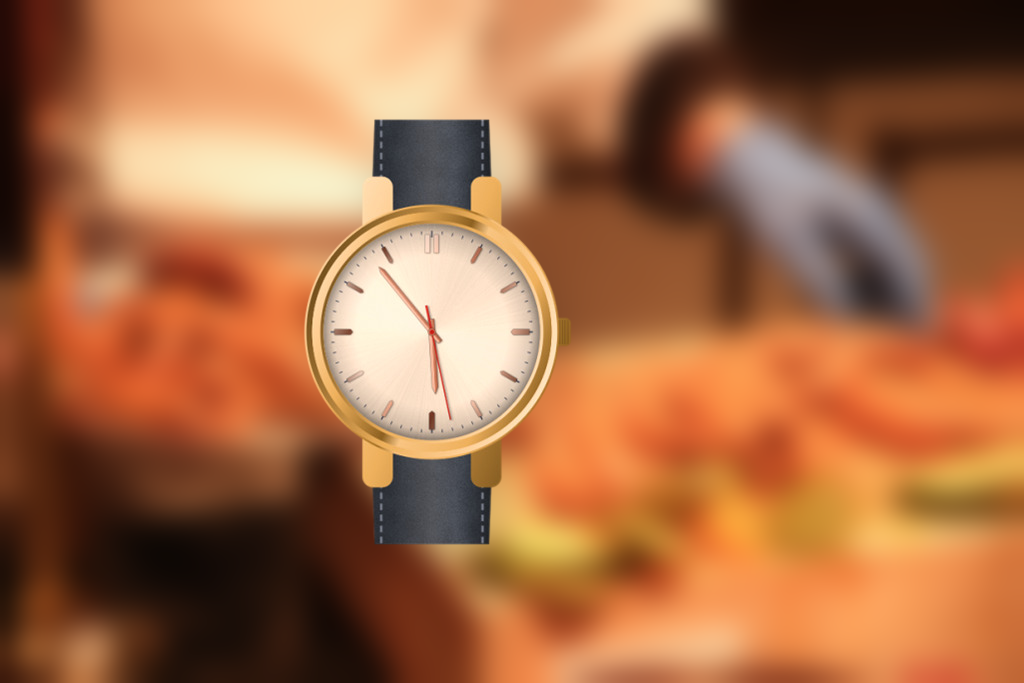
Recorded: 5h53m28s
